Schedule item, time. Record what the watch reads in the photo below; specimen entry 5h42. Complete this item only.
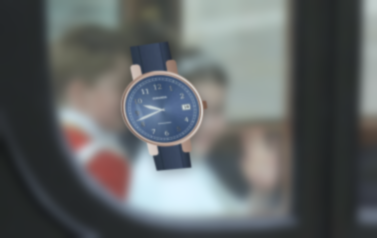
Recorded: 9h42
